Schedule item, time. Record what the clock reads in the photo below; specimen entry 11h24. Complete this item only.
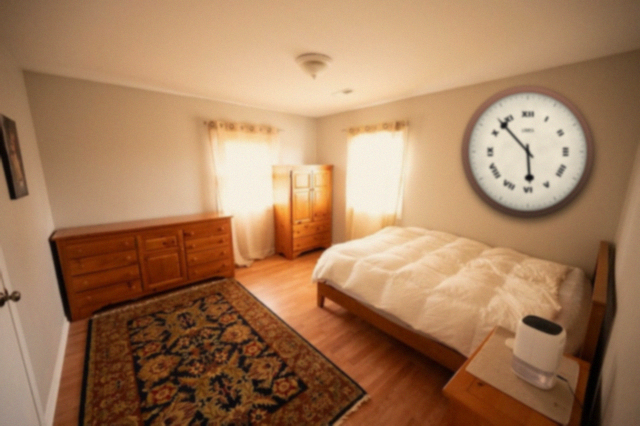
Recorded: 5h53
